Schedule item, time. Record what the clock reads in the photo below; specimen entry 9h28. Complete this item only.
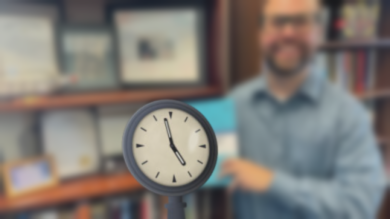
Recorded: 4h58
